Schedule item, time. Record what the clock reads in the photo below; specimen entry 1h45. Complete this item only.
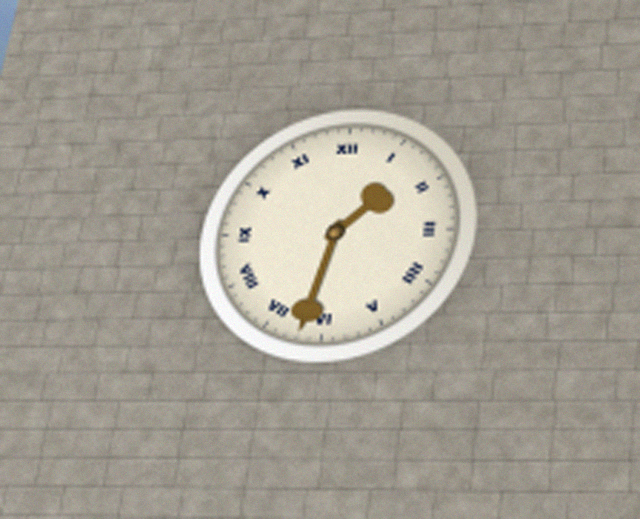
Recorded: 1h32
